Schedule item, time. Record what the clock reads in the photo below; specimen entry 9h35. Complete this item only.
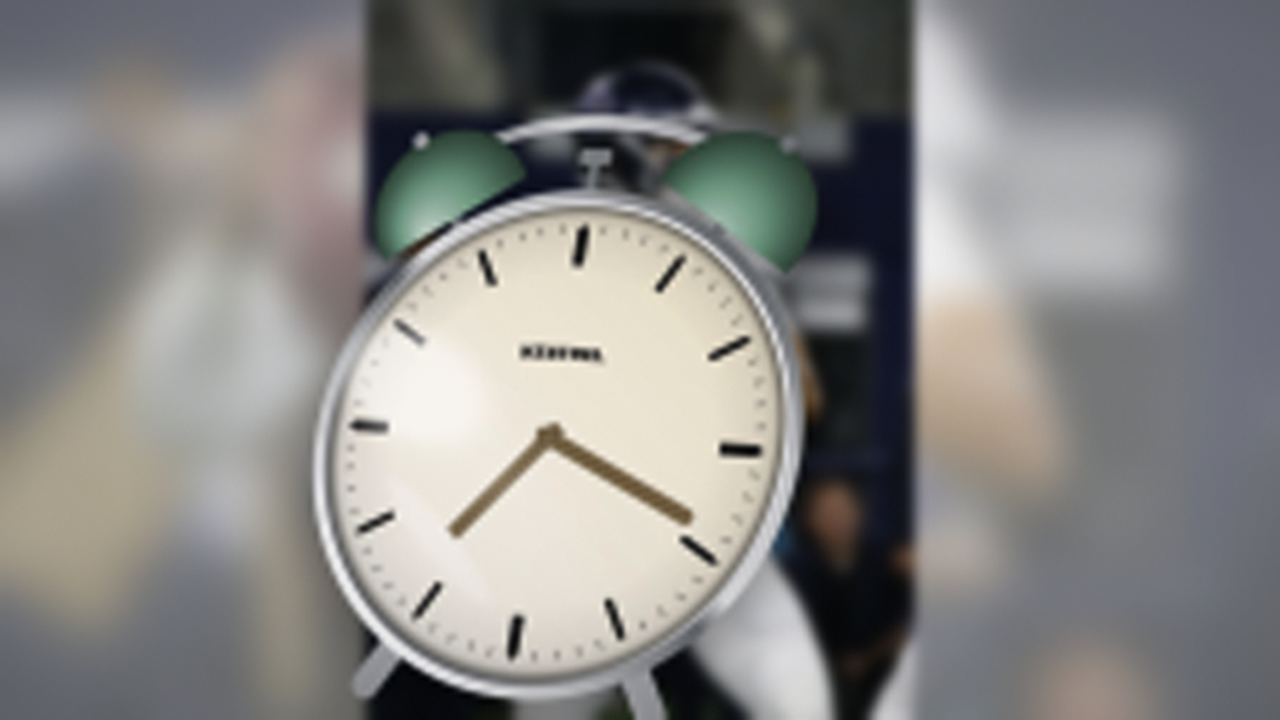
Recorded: 7h19
